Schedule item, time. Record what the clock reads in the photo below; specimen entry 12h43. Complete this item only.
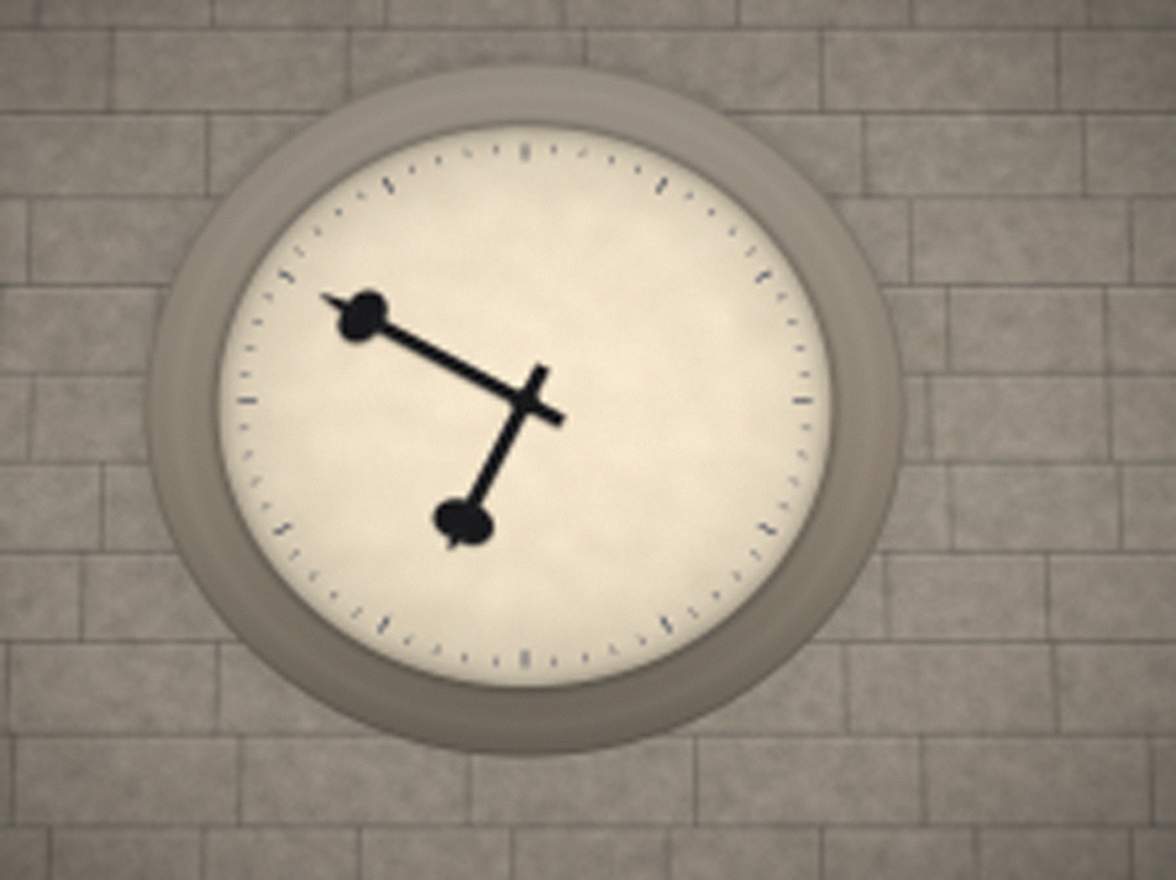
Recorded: 6h50
